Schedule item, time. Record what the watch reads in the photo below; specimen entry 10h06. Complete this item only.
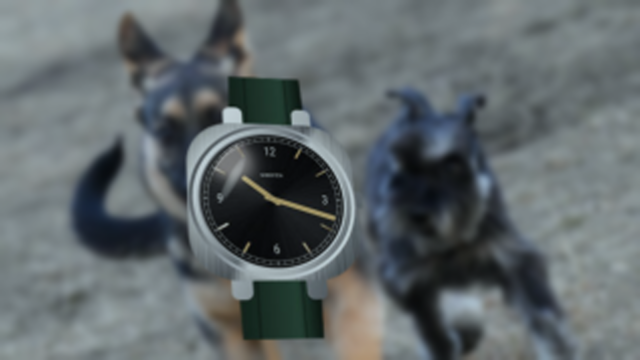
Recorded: 10h18
